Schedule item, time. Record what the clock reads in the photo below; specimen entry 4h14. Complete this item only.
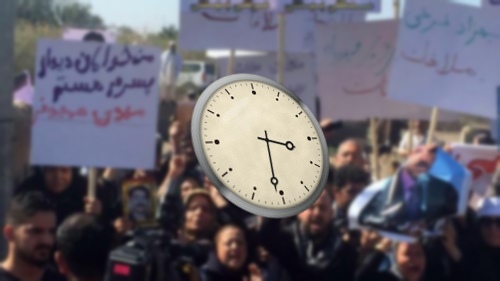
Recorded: 3h31
